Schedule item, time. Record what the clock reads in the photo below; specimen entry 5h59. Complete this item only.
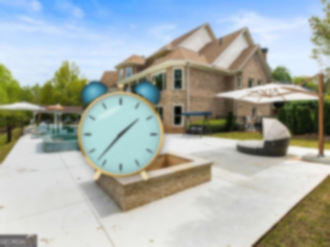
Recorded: 1h37
